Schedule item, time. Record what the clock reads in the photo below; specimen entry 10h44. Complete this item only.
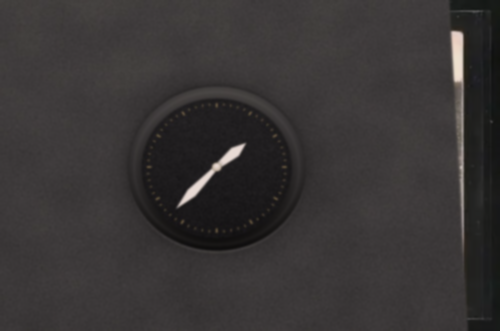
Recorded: 1h37
